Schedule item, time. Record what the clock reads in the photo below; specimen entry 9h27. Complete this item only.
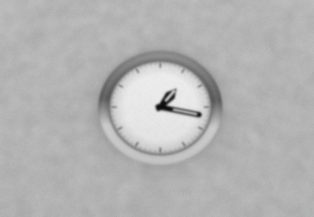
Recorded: 1h17
